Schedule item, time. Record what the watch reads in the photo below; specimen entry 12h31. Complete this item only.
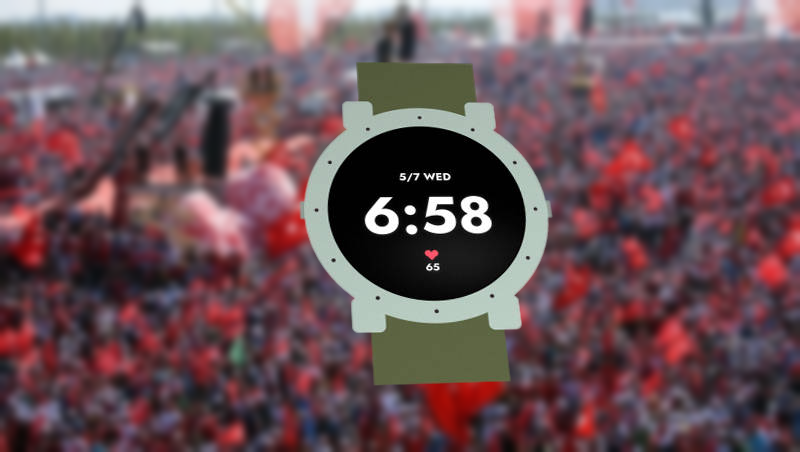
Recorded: 6h58
